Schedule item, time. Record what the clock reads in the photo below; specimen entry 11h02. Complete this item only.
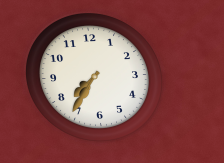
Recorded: 7h36
